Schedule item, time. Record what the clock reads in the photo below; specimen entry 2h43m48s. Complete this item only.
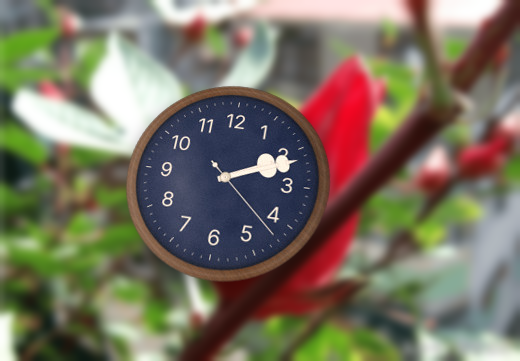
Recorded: 2h11m22s
